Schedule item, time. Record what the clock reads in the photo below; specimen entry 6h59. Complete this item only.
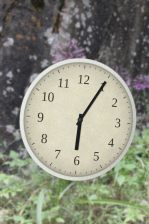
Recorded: 6h05
